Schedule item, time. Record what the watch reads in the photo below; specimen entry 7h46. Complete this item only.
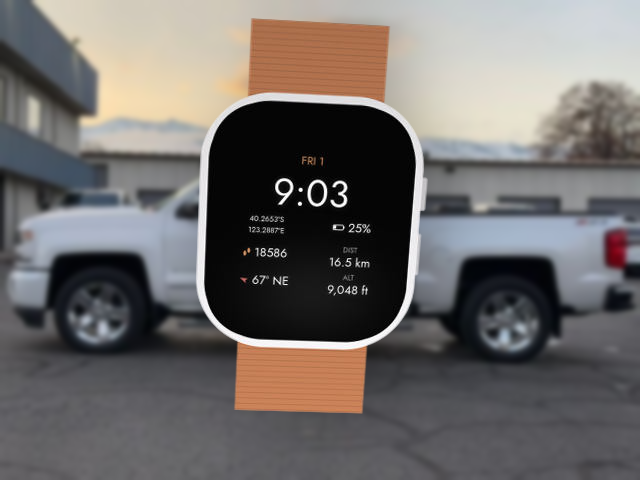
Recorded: 9h03
